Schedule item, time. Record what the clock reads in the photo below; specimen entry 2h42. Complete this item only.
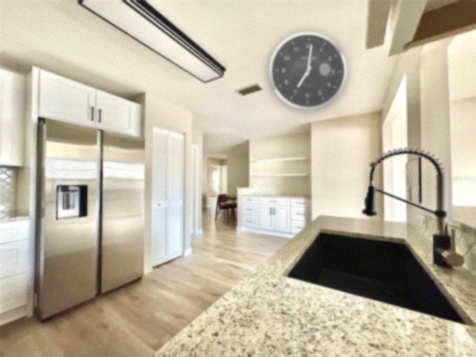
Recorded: 7h01
